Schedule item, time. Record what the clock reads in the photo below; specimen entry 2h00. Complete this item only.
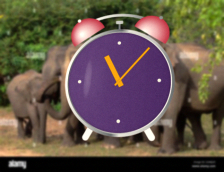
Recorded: 11h07
